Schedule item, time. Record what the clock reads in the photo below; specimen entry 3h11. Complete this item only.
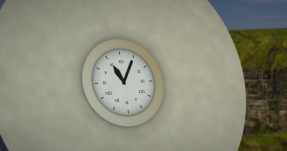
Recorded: 11h05
